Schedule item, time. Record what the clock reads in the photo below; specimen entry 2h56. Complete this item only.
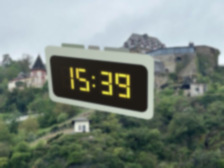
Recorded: 15h39
